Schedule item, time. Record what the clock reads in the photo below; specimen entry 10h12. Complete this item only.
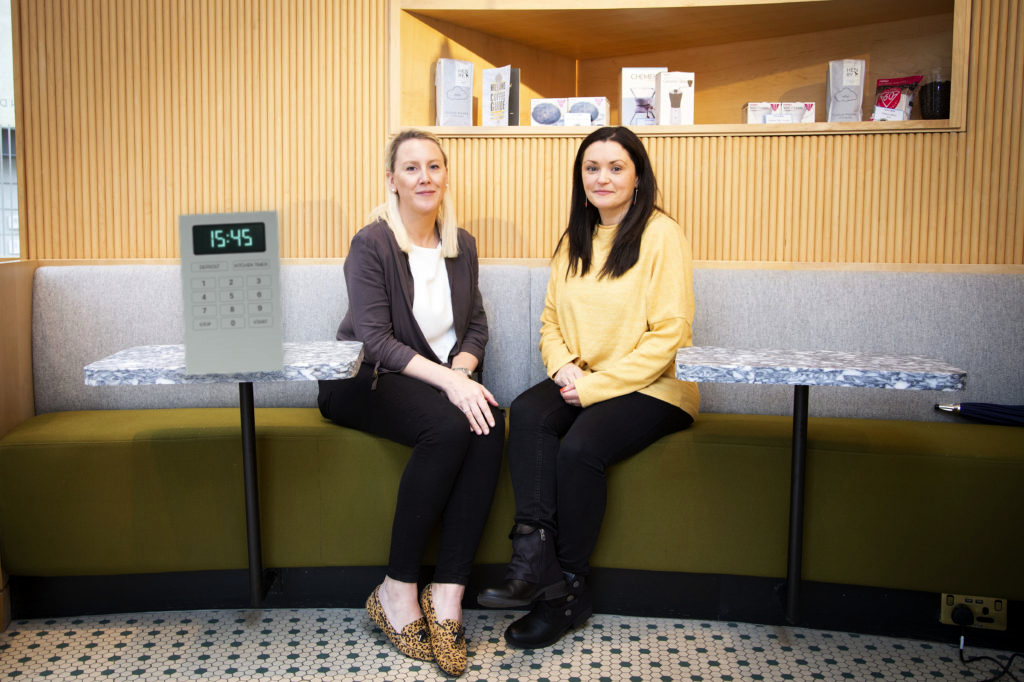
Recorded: 15h45
